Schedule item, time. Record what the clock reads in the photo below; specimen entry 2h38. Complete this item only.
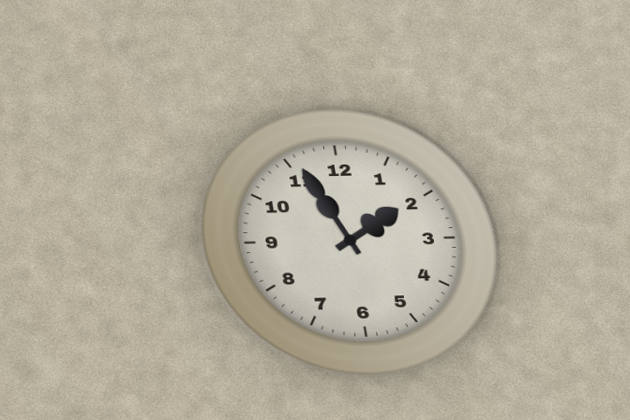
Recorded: 1h56
